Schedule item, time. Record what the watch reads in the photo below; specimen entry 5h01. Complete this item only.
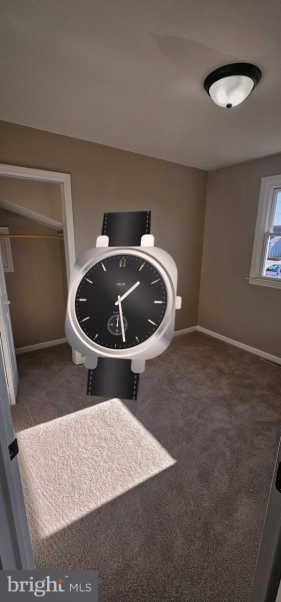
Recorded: 1h28
